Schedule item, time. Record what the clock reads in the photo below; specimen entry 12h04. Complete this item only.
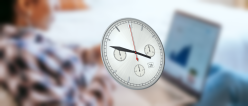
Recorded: 3h48
